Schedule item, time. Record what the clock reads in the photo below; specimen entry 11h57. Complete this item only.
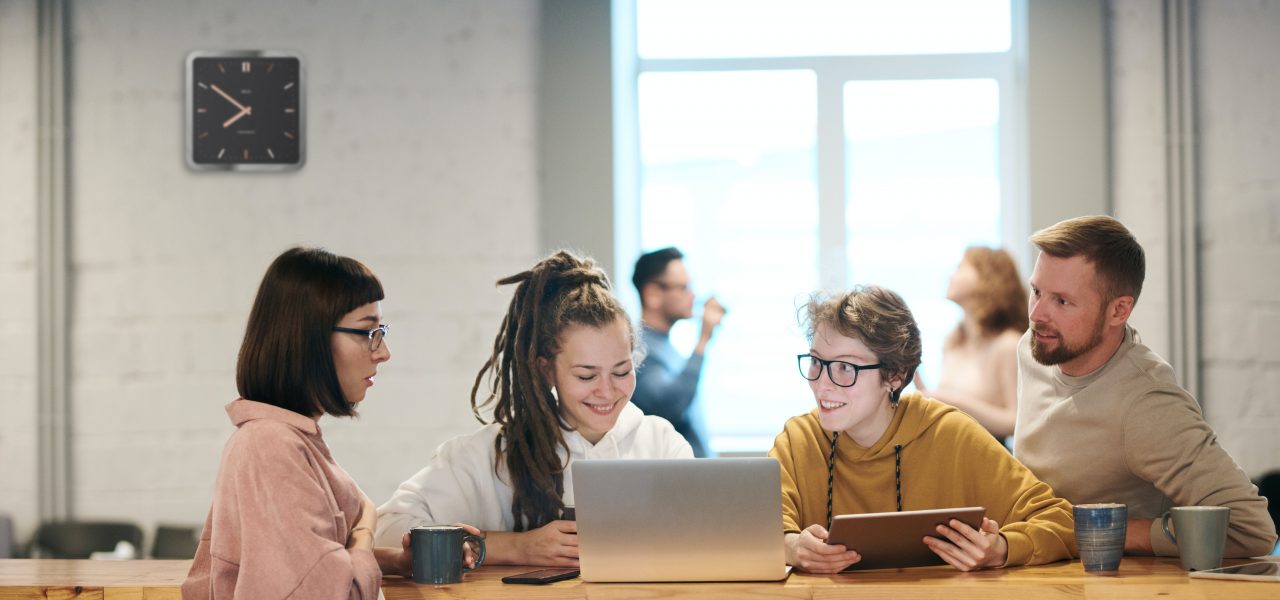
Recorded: 7h51
